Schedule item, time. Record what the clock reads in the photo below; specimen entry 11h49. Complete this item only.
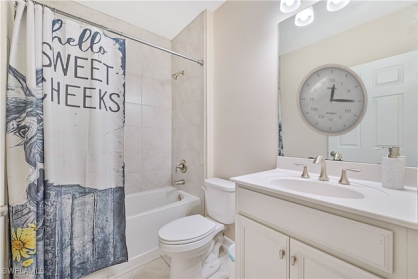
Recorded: 12h15
